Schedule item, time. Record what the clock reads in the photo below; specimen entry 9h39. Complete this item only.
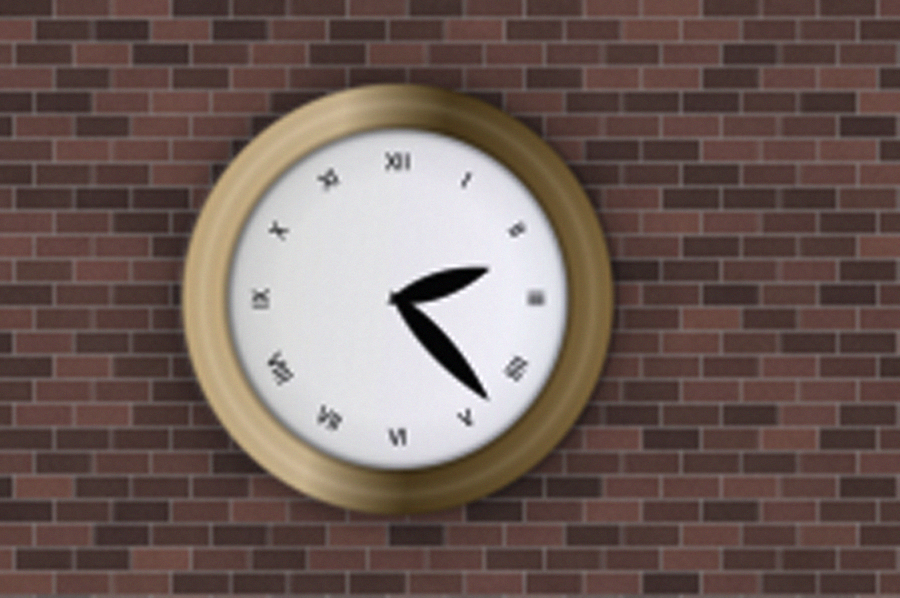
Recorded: 2h23
